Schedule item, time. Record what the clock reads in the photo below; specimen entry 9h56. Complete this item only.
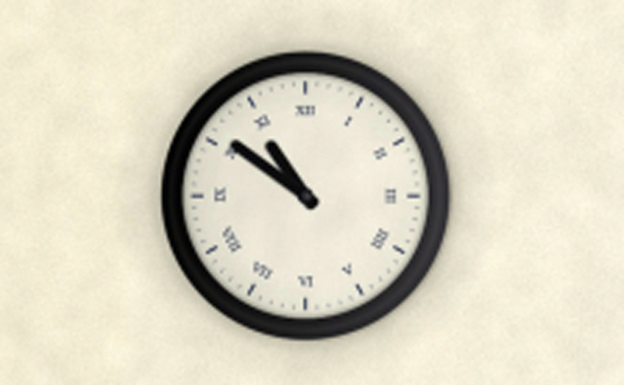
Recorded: 10h51
